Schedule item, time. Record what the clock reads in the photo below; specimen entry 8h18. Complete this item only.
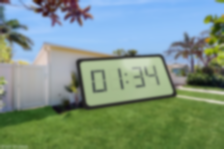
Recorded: 1h34
